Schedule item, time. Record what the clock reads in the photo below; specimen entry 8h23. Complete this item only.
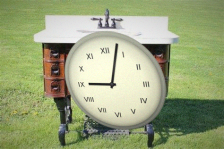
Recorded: 9h03
